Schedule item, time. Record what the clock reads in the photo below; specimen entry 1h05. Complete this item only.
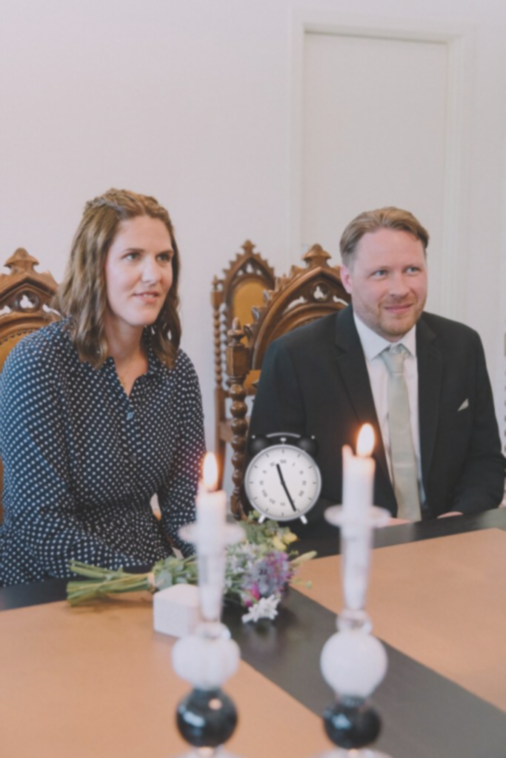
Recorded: 11h26
